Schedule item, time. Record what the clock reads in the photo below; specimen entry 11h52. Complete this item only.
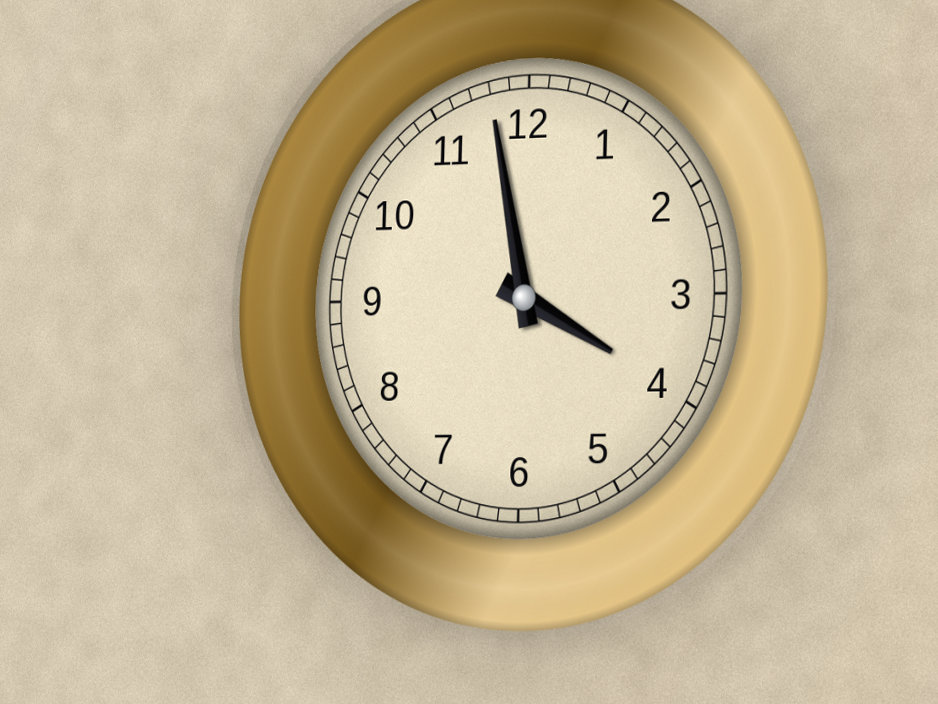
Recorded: 3h58
